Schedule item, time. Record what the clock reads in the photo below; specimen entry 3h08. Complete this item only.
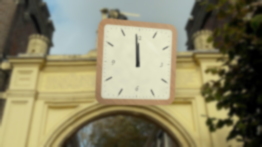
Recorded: 11h59
